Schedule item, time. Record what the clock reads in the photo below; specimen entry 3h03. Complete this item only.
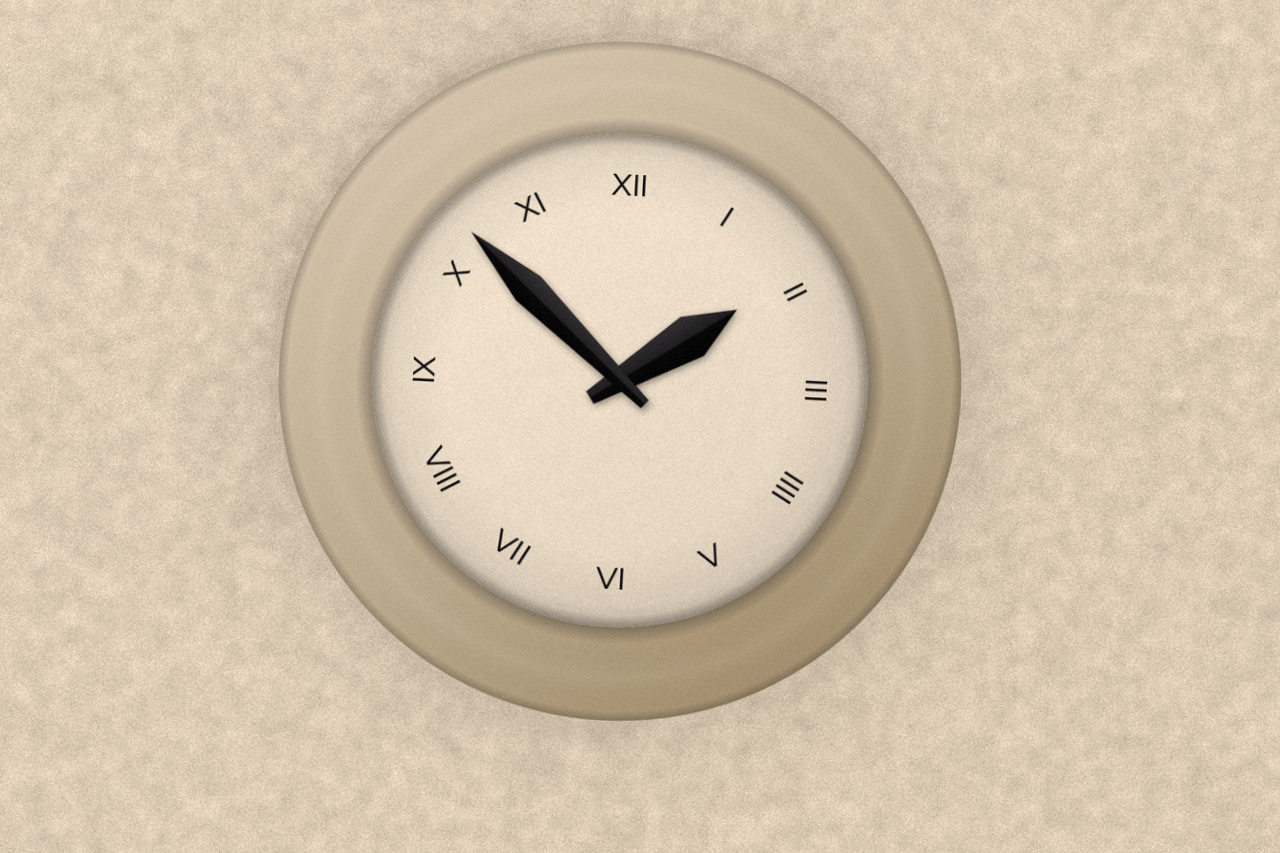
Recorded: 1h52
